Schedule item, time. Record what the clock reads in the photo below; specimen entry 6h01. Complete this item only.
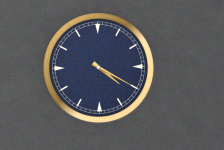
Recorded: 4h20
